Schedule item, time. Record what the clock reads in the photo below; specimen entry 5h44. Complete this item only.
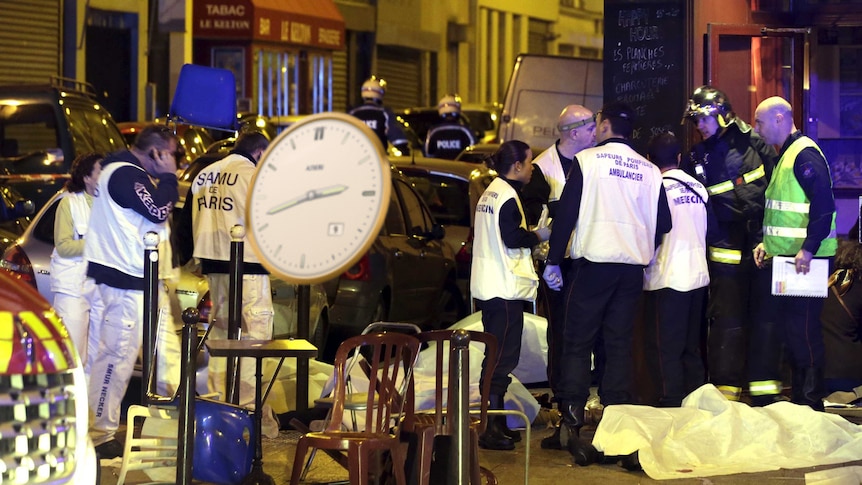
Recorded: 2h42
